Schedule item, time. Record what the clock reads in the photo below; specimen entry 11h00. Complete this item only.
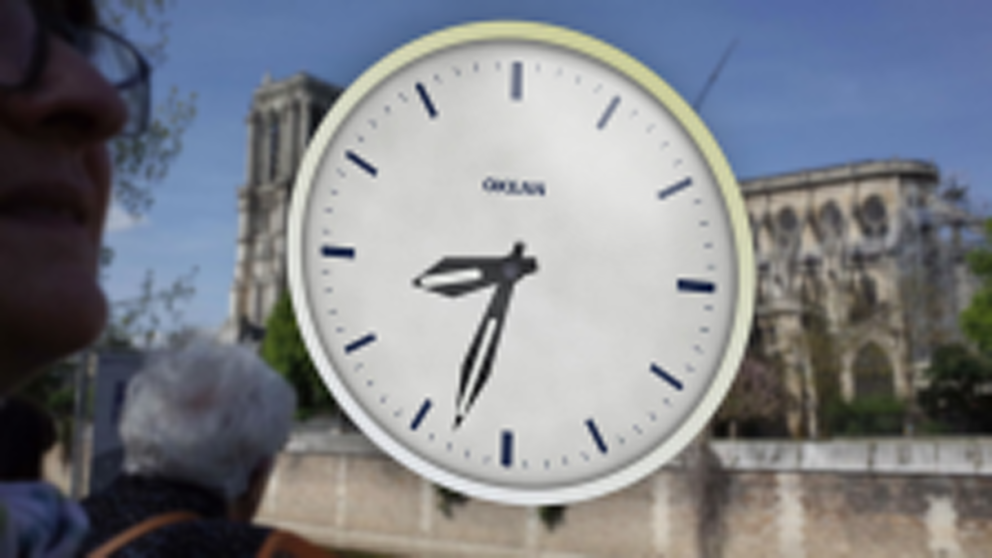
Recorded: 8h33
